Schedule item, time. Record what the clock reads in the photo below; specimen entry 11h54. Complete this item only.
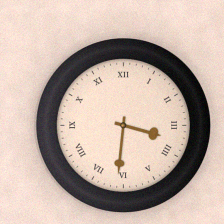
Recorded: 3h31
